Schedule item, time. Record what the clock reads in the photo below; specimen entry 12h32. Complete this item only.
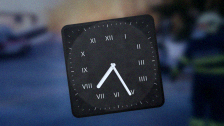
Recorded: 7h26
